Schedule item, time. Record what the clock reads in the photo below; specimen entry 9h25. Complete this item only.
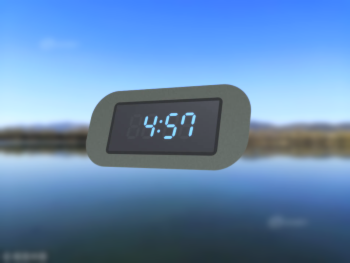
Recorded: 4h57
